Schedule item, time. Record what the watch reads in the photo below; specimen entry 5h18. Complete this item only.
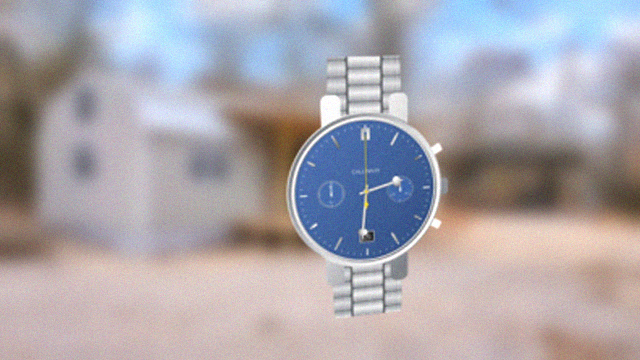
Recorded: 2h31
